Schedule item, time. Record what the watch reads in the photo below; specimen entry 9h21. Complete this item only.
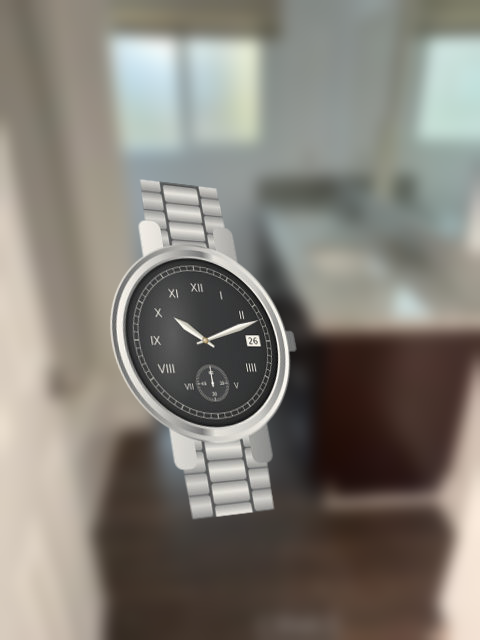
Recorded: 10h12
